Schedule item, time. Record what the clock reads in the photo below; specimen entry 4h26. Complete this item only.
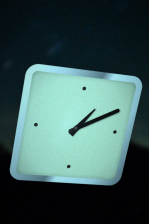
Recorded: 1h10
